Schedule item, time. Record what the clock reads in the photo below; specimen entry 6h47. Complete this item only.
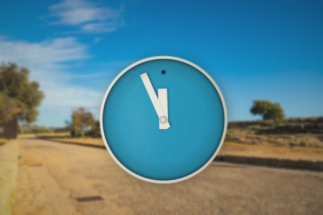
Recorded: 11h56
